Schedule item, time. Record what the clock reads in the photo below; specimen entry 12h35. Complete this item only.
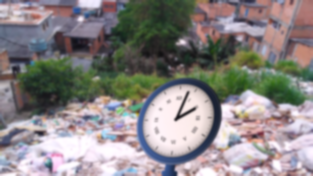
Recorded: 2h03
